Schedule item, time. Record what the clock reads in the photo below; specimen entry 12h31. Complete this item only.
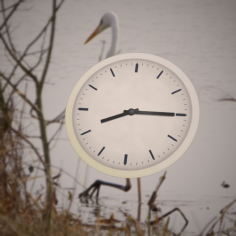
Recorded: 8h15
